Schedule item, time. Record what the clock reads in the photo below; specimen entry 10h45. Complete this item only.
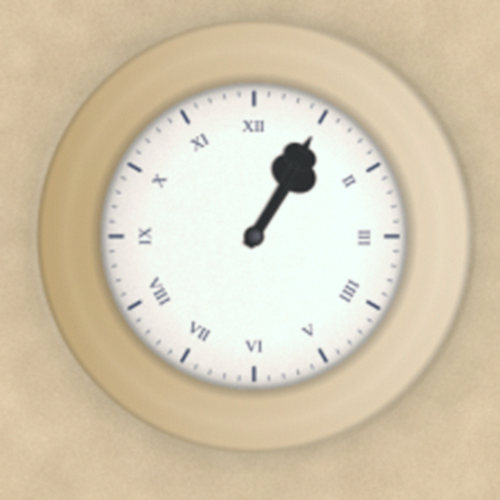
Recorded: 1h05
